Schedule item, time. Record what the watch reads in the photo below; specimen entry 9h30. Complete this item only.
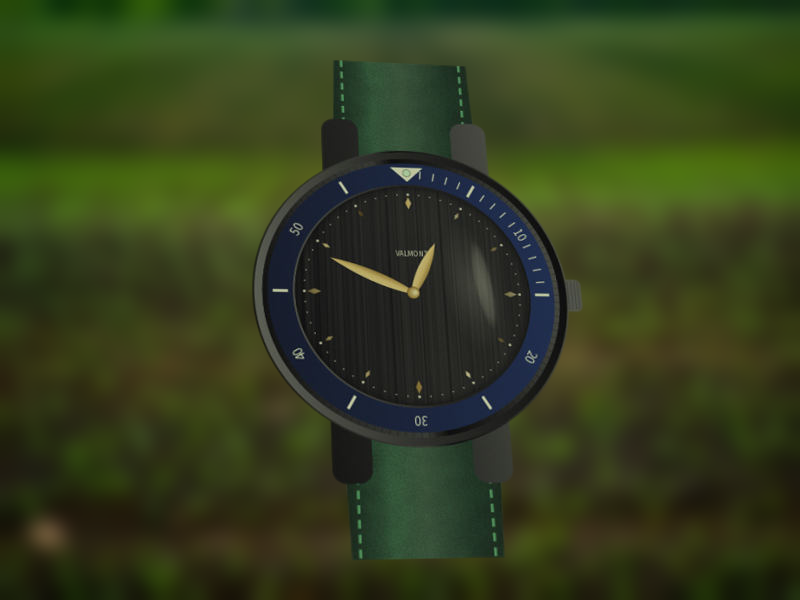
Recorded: 12h49
